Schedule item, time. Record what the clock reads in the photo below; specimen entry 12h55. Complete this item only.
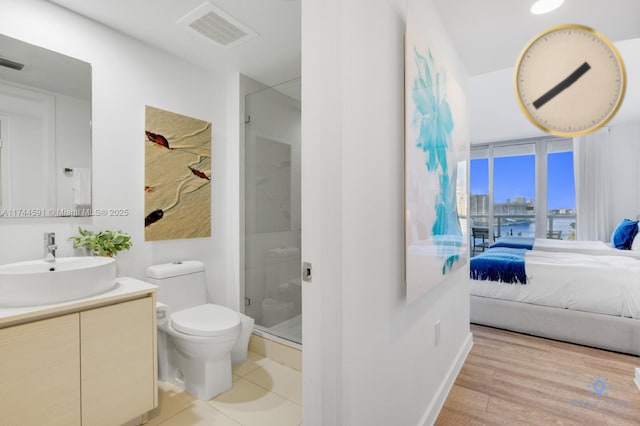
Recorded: 1h39
